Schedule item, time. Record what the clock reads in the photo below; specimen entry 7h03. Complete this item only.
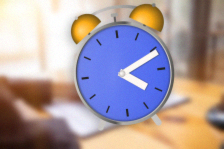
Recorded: 4h11
